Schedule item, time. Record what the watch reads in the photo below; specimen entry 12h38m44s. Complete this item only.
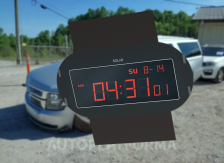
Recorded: 4h31m01s
